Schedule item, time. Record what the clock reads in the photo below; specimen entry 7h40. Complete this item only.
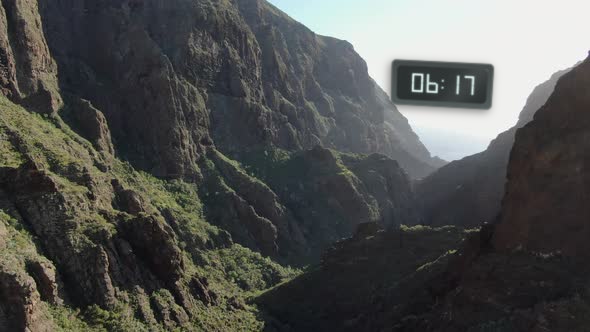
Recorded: 6h17
